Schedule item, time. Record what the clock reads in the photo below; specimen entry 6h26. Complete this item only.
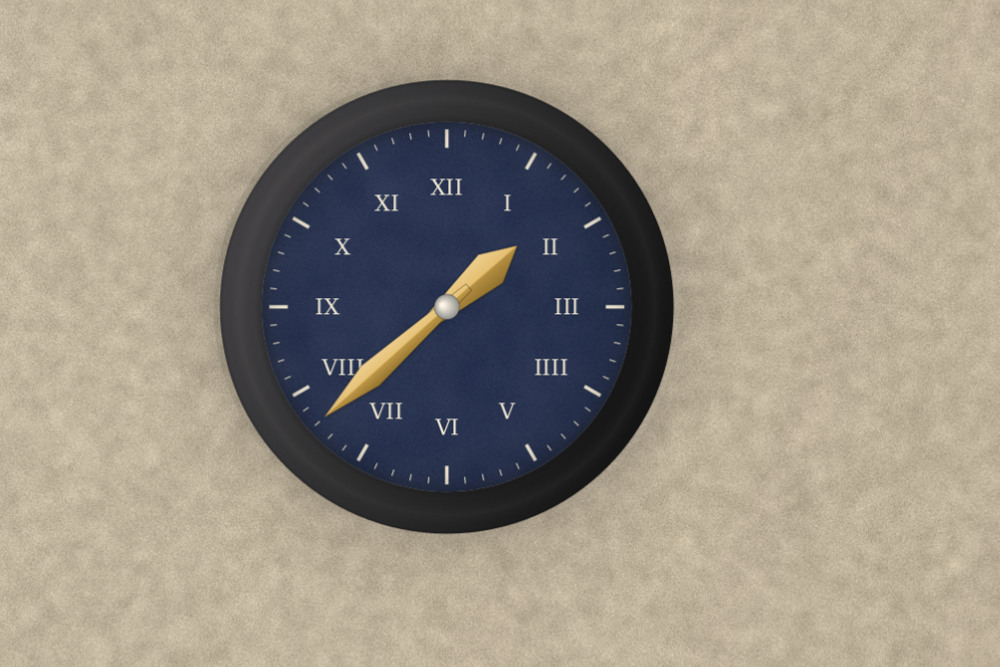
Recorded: 1h38
